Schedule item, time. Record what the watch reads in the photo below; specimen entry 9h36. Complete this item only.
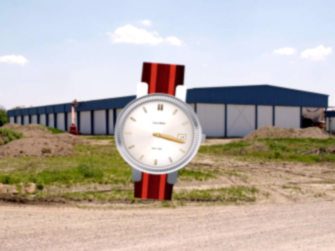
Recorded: 3h17
